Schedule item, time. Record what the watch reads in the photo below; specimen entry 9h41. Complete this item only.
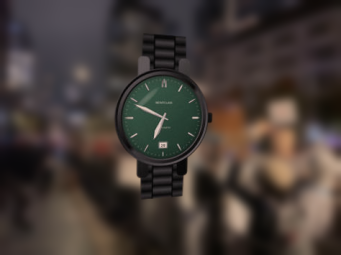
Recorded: 6h49
